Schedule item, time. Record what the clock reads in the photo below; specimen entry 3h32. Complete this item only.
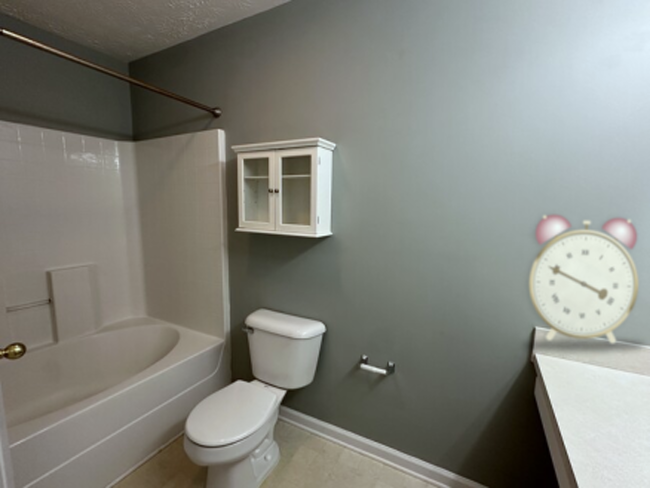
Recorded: 3h49
